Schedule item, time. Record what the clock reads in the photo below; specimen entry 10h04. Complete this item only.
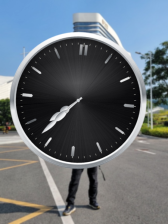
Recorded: 7h37
